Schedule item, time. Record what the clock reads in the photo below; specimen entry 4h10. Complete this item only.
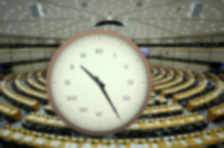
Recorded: 10h25
